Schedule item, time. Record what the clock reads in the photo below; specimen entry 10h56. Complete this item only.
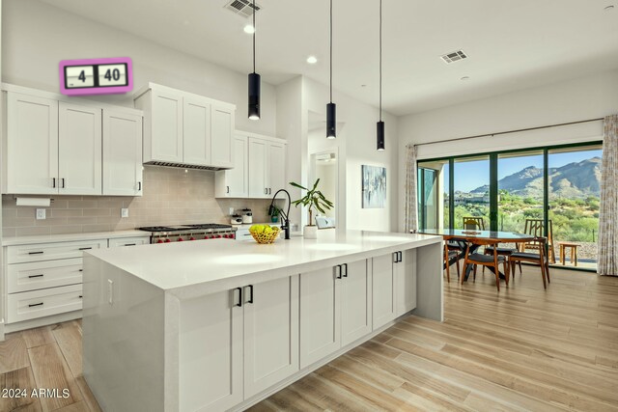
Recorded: 4h40
